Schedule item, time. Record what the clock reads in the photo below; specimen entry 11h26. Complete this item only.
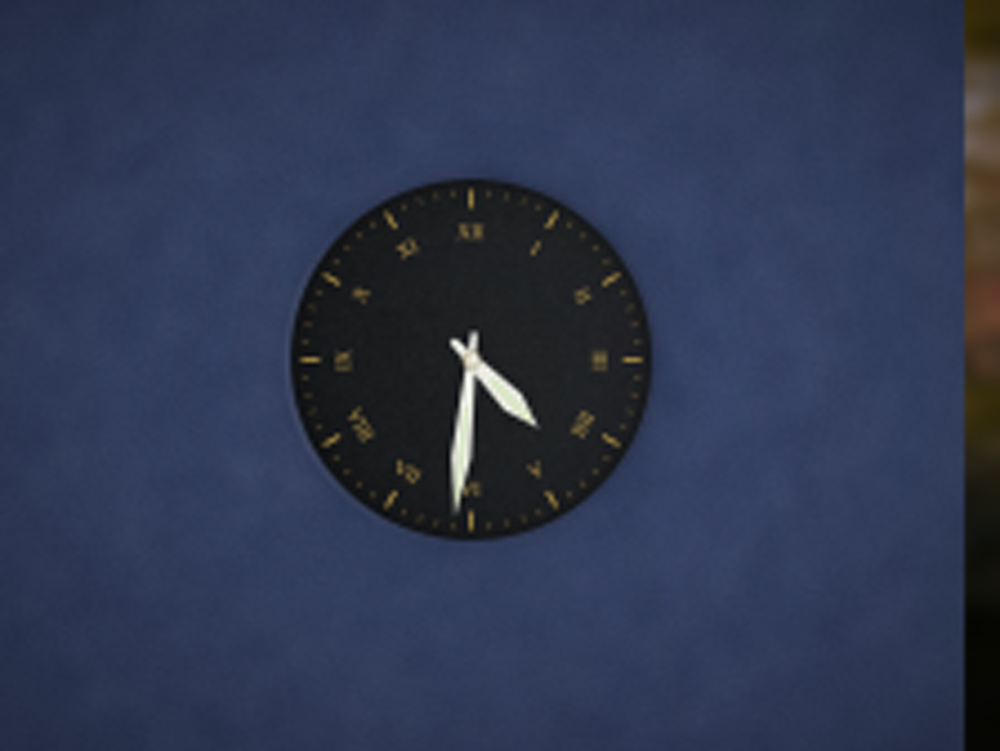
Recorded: 4h31
